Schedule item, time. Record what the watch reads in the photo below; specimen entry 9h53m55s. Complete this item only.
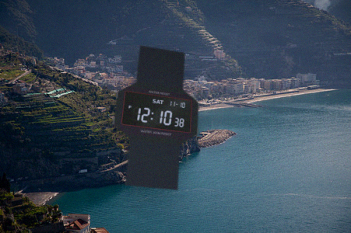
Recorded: 12h10m38s
